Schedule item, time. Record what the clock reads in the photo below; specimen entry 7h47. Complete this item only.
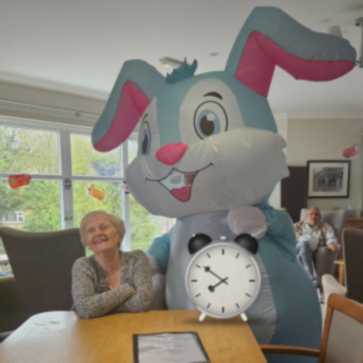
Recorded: 7h51
